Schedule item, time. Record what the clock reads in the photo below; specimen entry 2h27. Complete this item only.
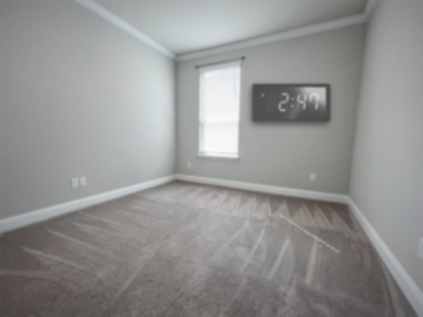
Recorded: 2h47
